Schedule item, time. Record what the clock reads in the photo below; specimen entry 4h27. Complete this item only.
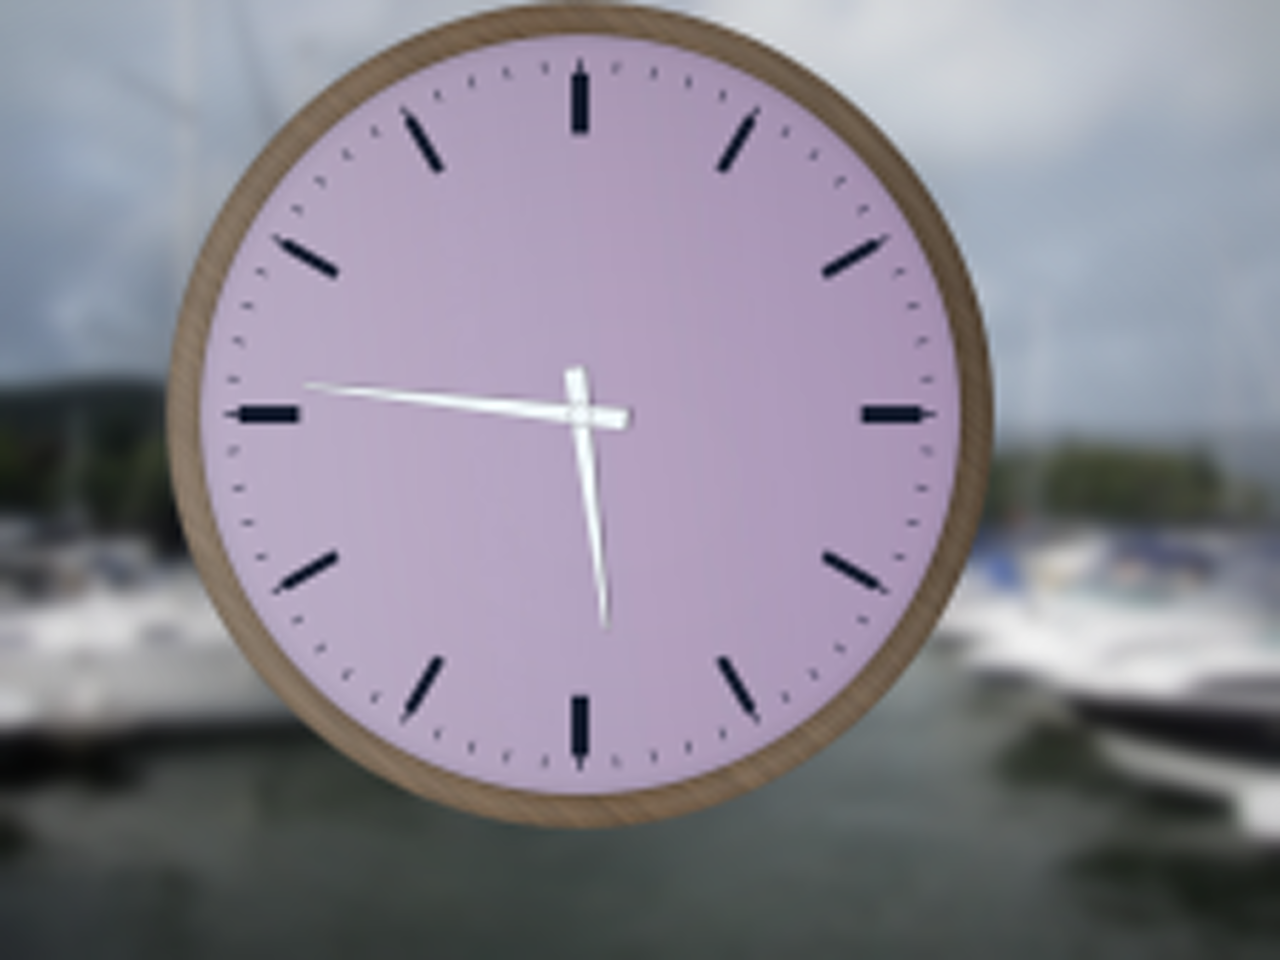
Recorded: 5h46
